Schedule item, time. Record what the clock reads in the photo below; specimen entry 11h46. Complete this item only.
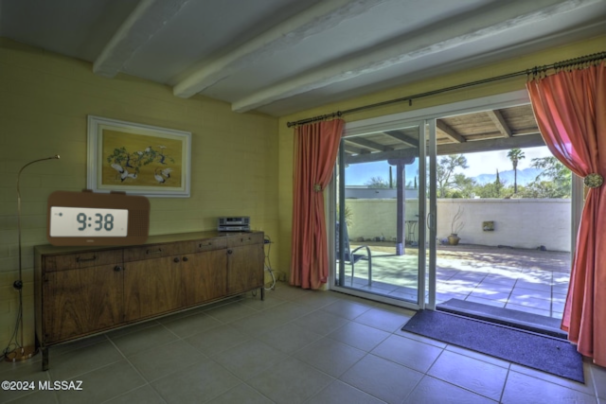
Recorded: 9h38
